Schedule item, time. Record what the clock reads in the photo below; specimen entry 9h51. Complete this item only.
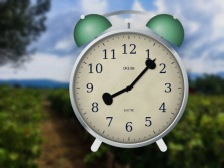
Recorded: 8h07
